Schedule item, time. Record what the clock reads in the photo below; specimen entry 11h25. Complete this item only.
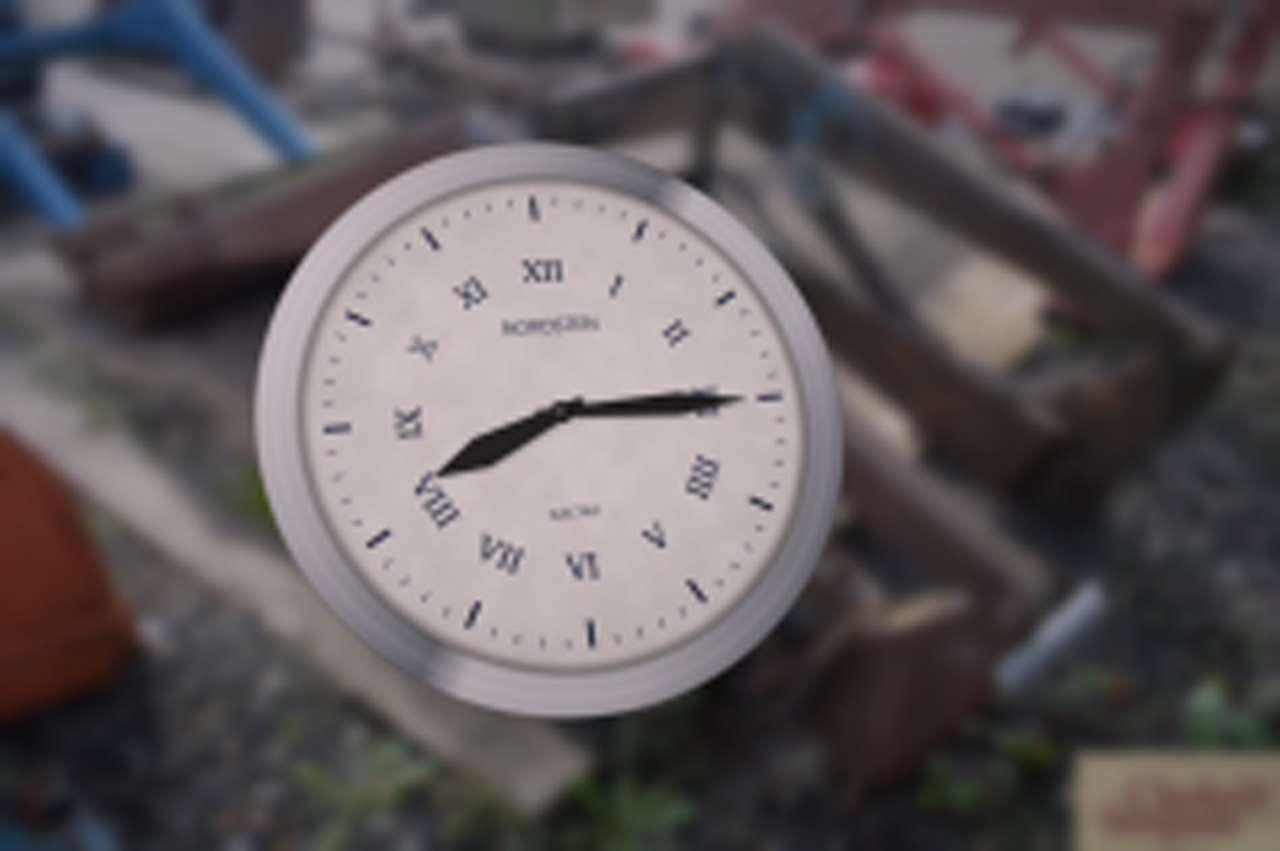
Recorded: 8h15
